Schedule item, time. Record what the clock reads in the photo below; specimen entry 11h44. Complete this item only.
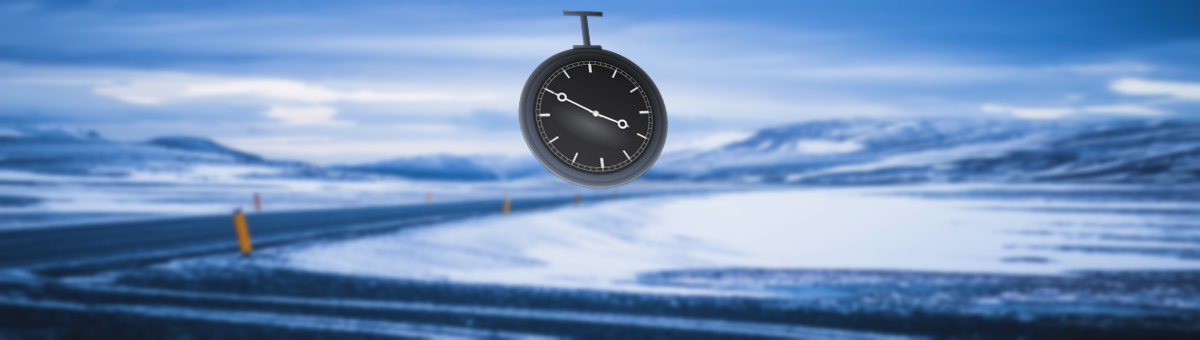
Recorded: 3h50
